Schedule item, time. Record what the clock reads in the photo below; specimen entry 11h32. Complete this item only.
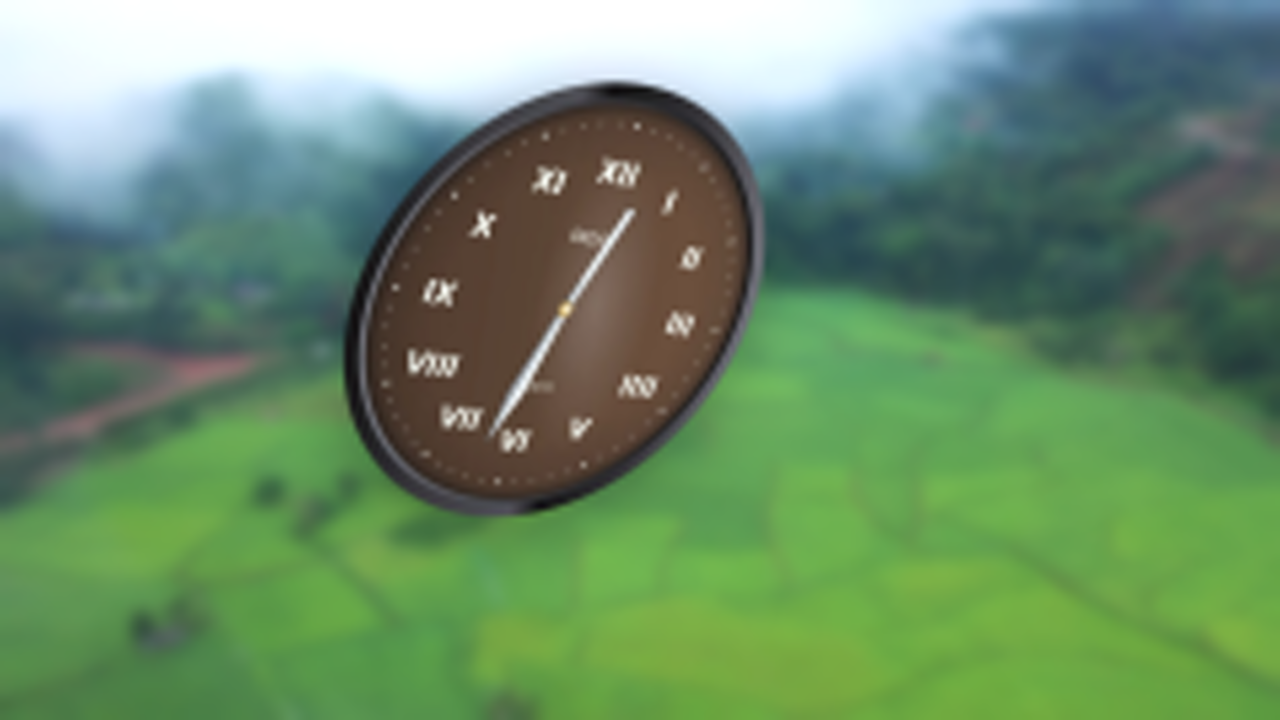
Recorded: 12h32
